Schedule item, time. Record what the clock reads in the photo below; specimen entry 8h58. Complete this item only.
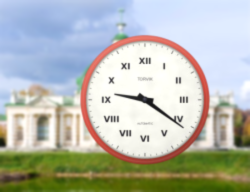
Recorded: 9h21
